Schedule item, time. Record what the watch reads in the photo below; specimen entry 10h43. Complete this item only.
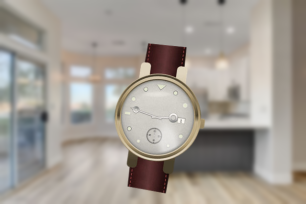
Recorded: 2h47
